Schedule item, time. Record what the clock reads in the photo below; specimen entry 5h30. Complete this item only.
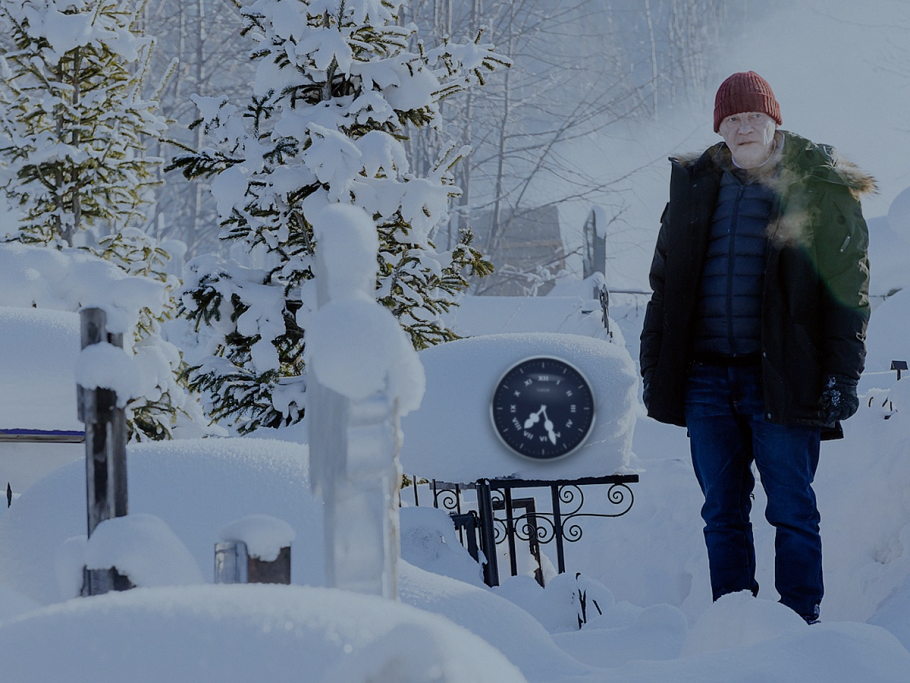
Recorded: 7h27
